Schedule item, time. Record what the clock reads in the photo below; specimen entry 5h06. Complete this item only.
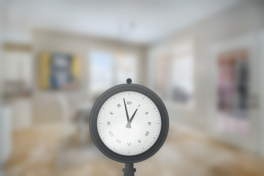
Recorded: 12h58
